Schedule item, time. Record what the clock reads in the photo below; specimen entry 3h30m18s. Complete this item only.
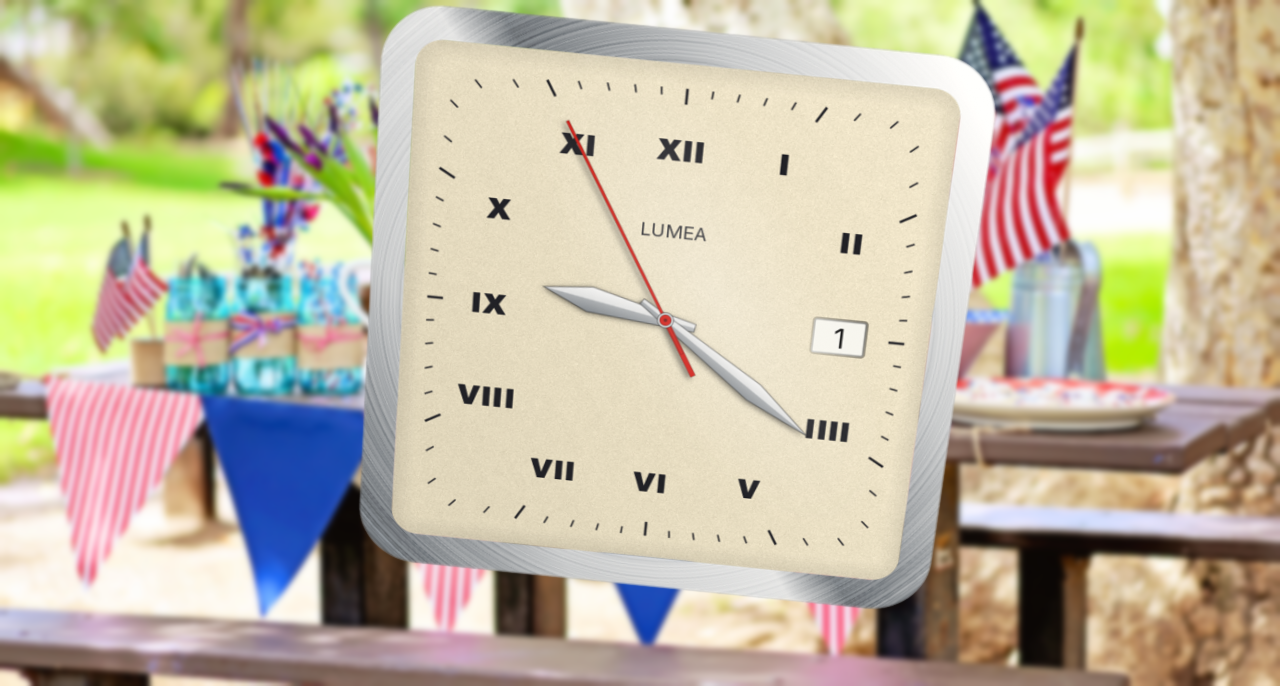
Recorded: 9h20m55s
